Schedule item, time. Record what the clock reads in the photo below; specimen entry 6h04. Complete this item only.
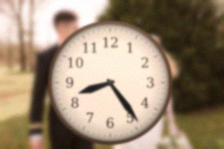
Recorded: 8h24
